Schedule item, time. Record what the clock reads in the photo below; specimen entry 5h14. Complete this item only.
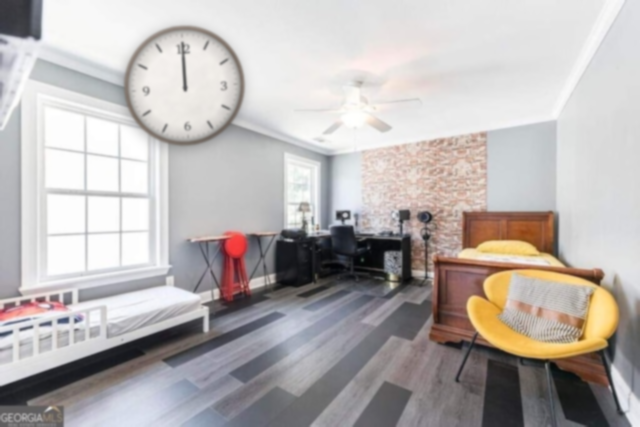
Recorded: 12h00
